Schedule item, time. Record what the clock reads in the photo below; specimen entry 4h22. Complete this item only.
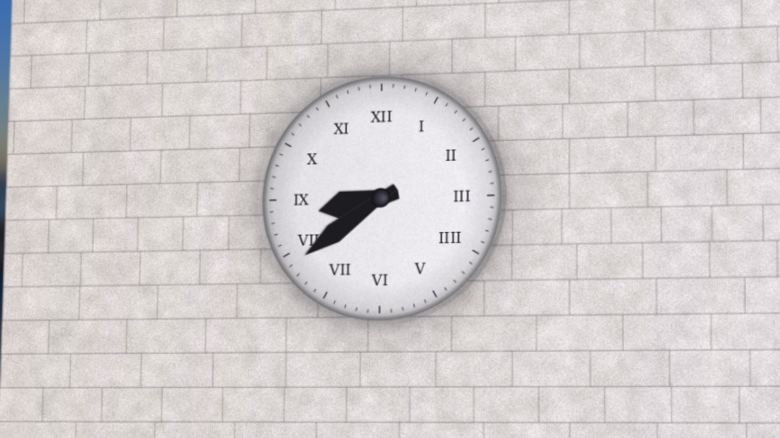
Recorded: 8h39
